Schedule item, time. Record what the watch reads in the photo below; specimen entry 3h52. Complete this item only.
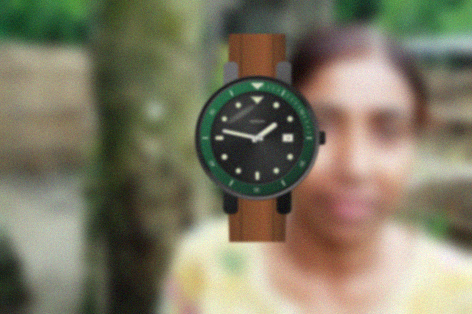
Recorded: 1h47
